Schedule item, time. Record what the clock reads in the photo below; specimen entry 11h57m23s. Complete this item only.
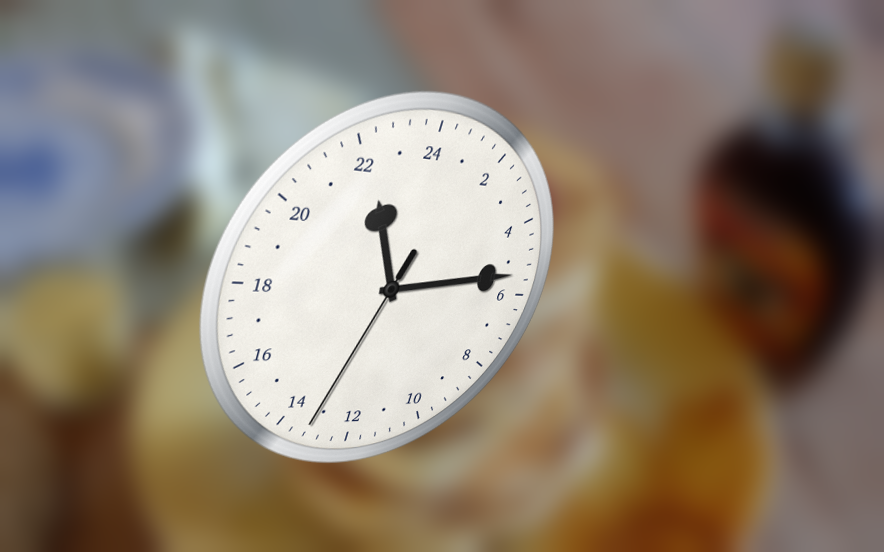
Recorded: 22h13m33s
